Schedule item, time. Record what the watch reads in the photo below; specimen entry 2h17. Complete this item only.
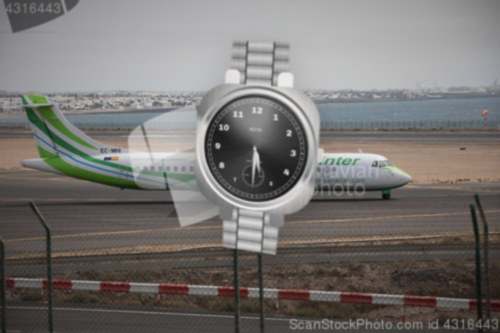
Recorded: 5h30
